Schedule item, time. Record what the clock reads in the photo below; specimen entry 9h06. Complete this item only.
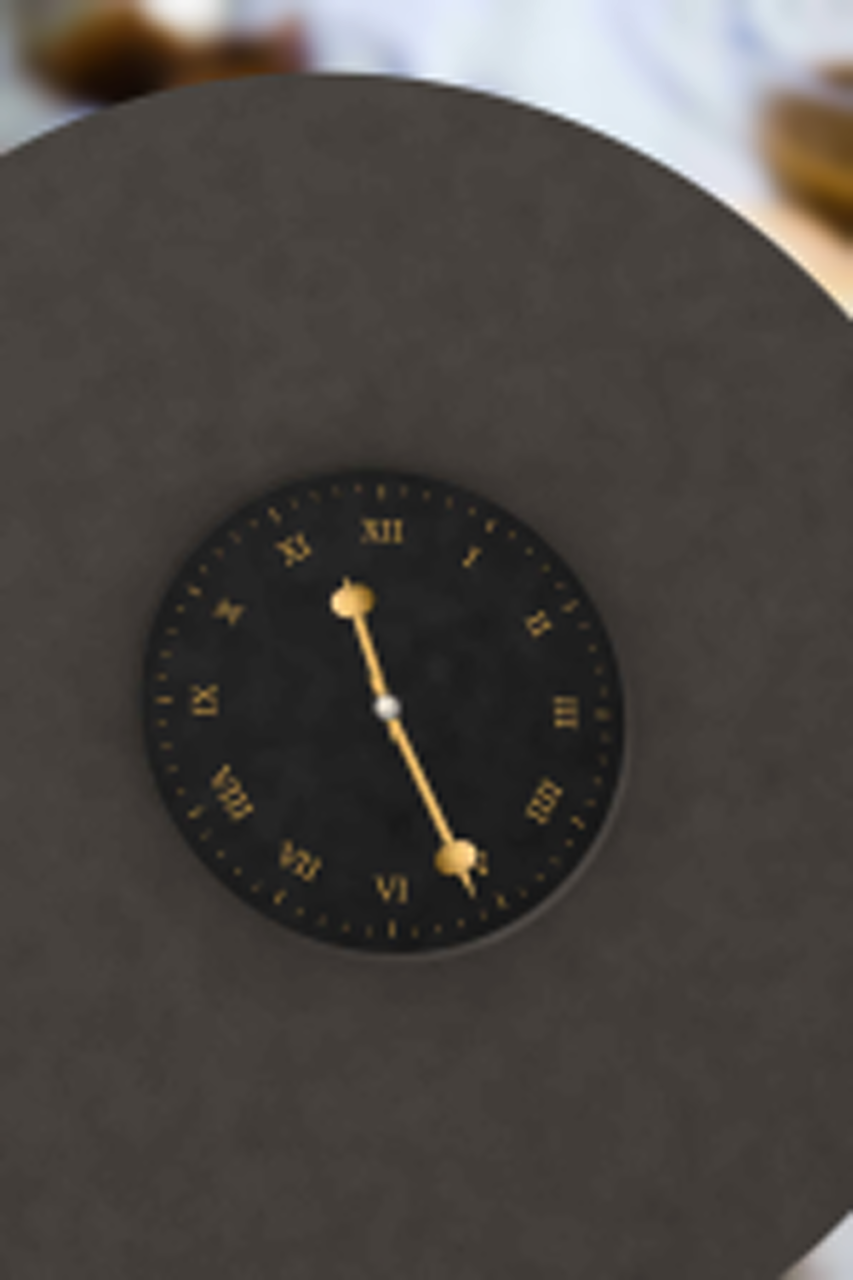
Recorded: 11h26
